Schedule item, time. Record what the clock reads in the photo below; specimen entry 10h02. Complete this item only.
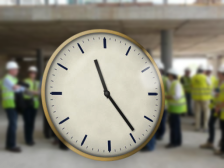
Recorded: 11h24
